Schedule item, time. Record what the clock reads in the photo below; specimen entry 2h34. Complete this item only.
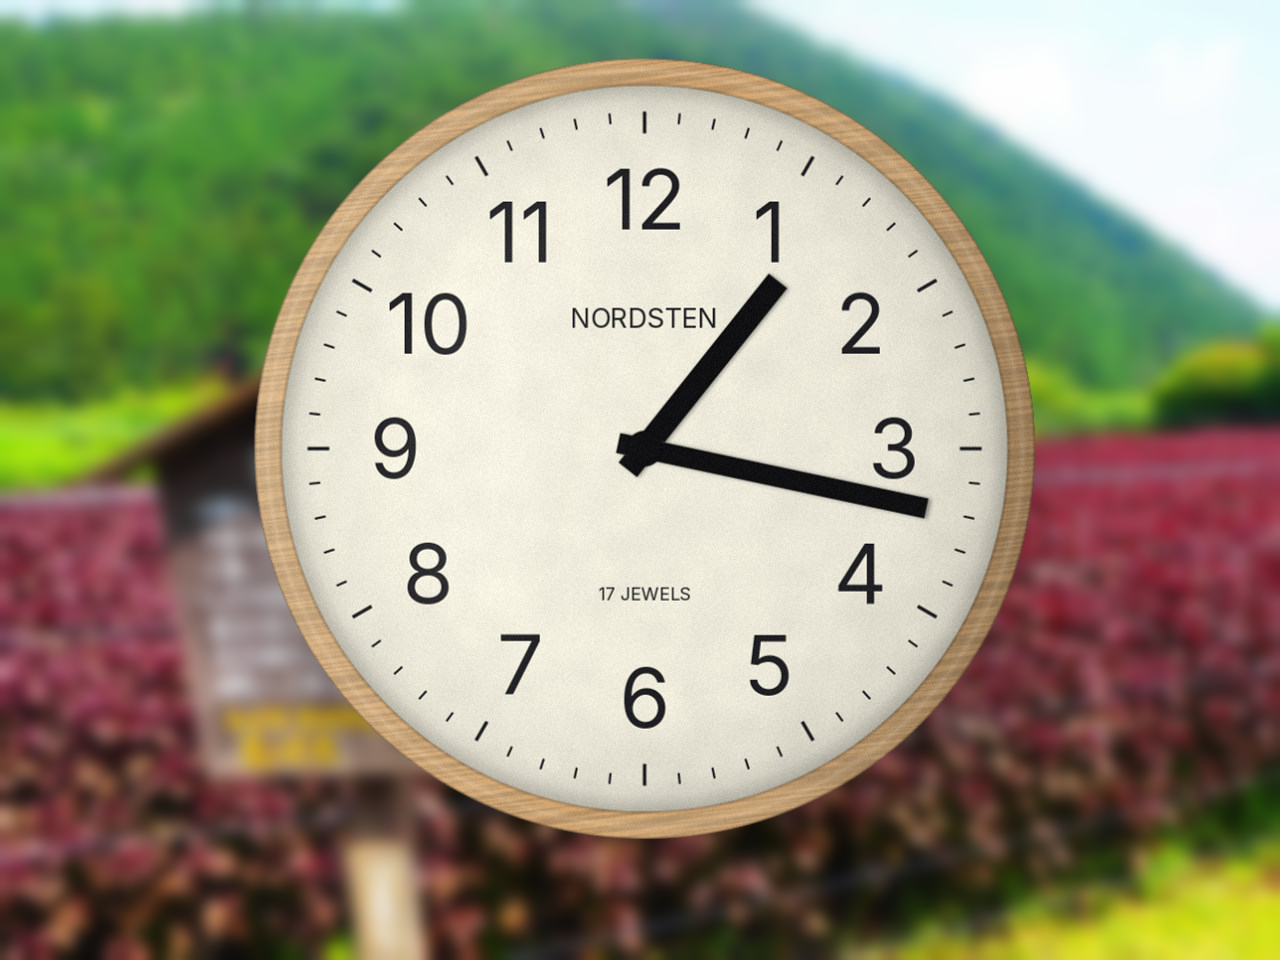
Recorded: 1h17
